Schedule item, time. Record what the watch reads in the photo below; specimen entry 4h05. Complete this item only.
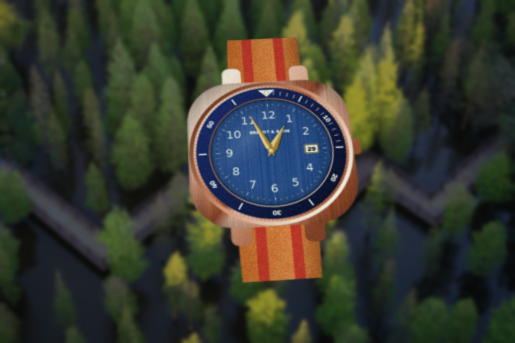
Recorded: 12h56
